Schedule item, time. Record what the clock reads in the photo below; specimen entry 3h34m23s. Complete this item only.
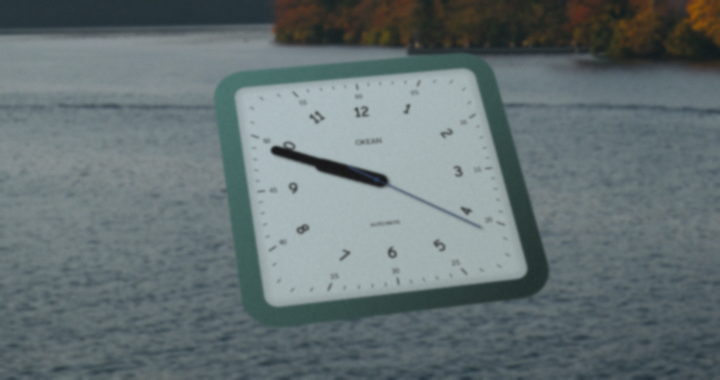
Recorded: 9h49m21s
